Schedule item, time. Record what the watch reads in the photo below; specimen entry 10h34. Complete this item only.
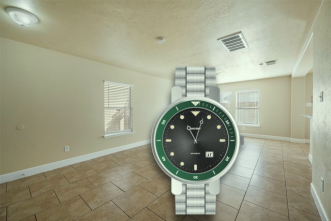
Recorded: 11h03
